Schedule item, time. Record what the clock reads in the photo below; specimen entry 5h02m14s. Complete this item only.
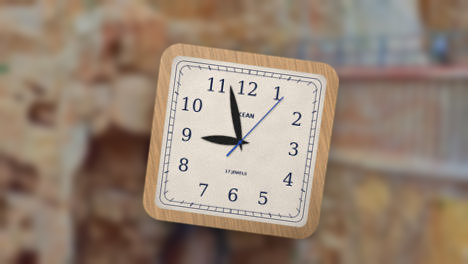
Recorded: 8h57m06s
